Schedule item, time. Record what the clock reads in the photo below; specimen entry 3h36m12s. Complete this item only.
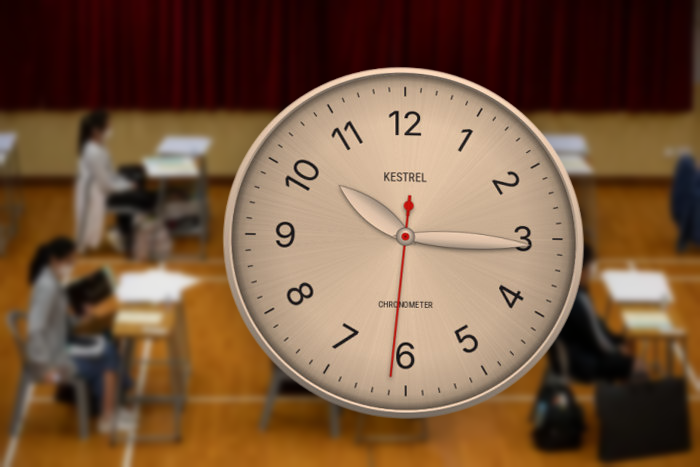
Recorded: 10h15m31s
